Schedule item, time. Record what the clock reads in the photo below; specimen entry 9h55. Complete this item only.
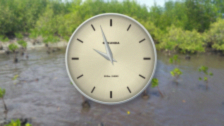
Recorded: 9h57
